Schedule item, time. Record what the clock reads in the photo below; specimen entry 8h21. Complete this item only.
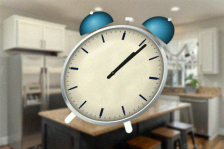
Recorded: 1h06
